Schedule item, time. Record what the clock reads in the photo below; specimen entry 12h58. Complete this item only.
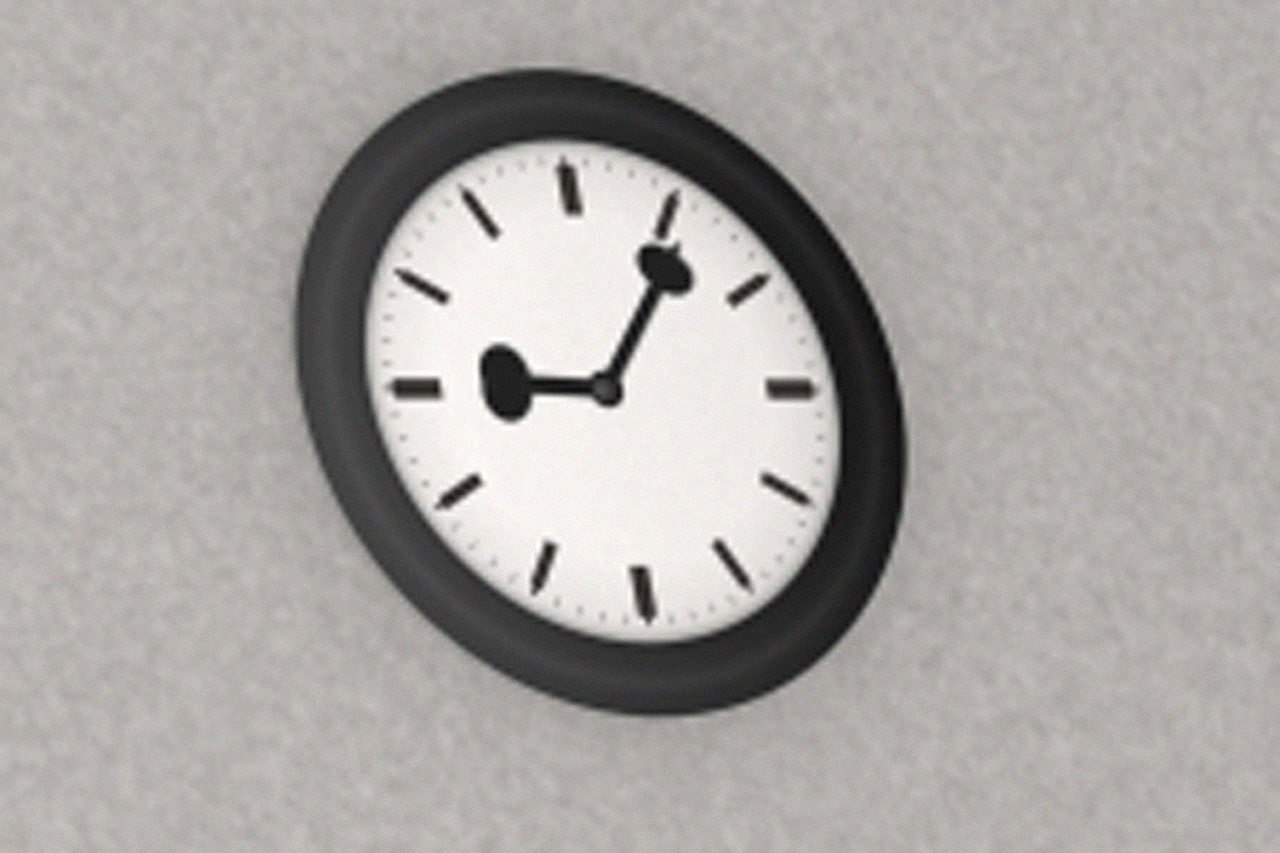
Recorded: 9h06
